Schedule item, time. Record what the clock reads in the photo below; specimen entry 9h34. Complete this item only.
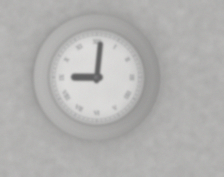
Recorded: 9h01
